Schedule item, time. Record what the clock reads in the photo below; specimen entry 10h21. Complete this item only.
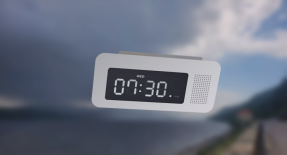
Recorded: 7h30
